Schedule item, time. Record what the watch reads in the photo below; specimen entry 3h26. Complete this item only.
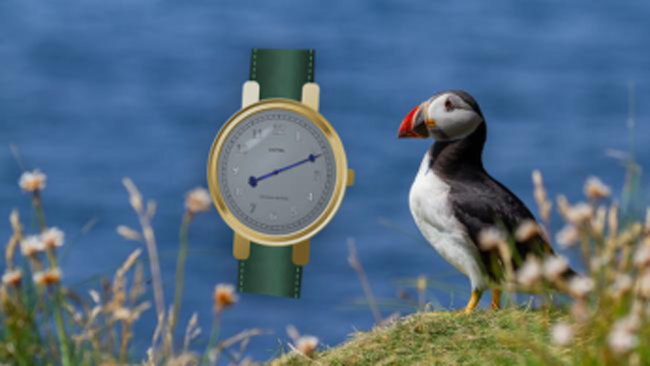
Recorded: 8h11
